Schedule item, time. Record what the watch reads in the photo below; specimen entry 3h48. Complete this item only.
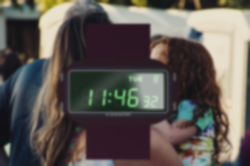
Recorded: 11h46
